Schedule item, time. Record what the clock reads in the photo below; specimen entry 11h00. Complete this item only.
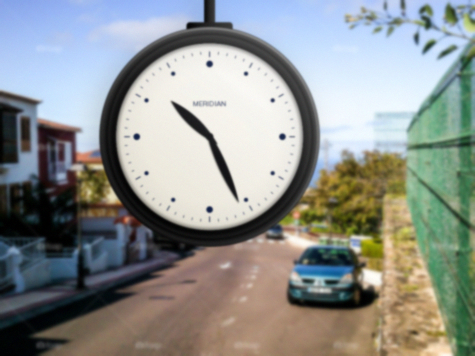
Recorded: 10h26
